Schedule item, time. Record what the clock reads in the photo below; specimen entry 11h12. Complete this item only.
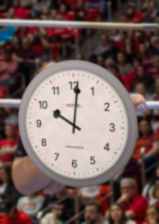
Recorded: 10h01
